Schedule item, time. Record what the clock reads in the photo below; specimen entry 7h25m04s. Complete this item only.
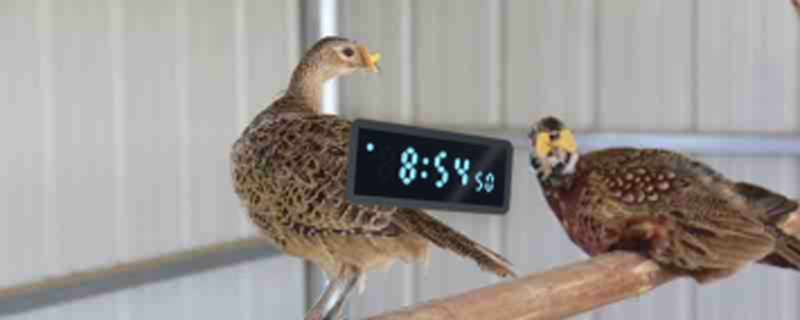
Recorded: 8h54m50s
